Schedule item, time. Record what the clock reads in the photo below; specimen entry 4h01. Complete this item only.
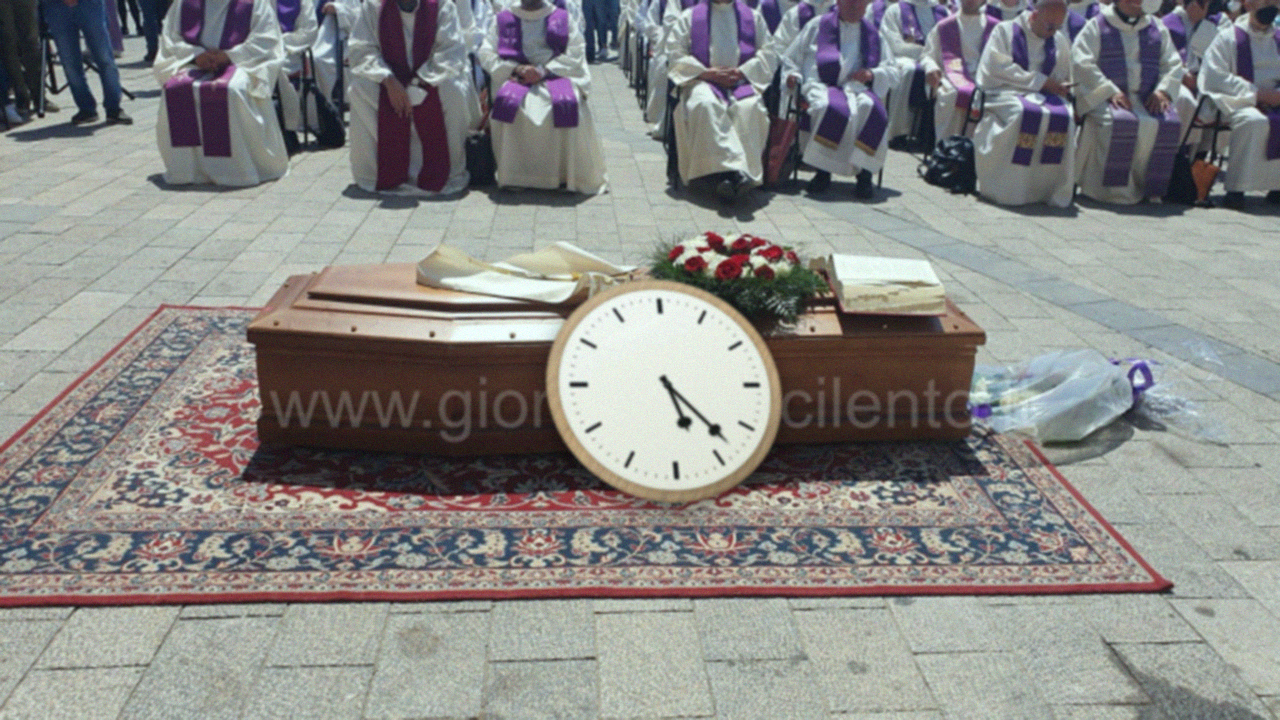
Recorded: 5h23
